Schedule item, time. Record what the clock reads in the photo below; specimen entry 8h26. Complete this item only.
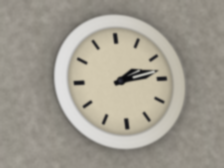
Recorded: 2h13
